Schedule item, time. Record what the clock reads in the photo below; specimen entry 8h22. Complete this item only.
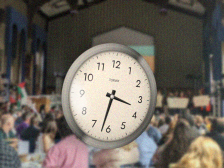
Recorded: 3h32
